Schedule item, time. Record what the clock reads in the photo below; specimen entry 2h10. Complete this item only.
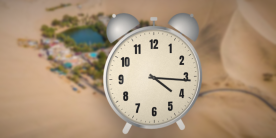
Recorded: 4h16
